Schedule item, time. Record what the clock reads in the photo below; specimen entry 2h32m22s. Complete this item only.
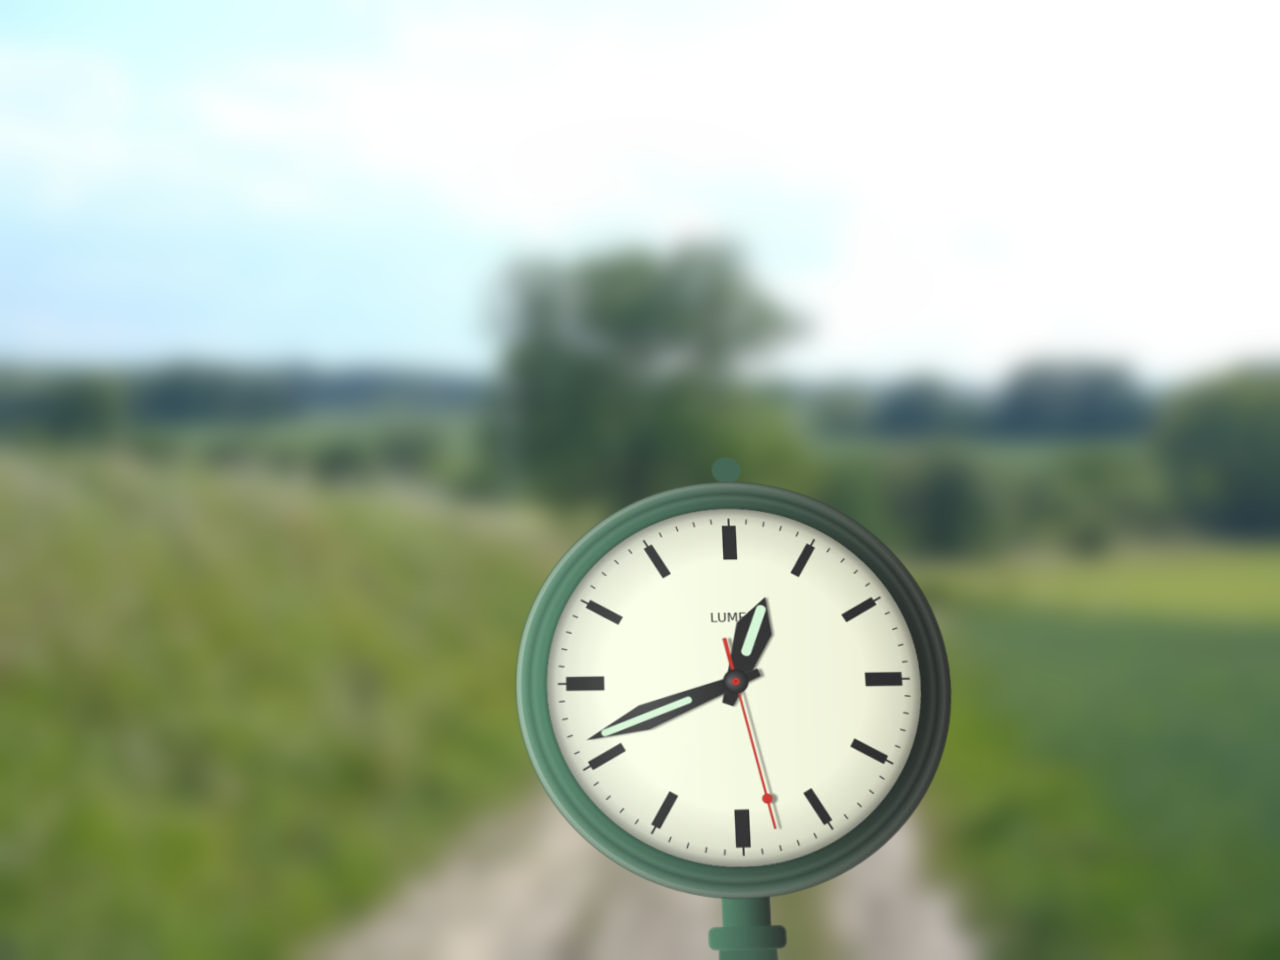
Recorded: 12h41m28s
